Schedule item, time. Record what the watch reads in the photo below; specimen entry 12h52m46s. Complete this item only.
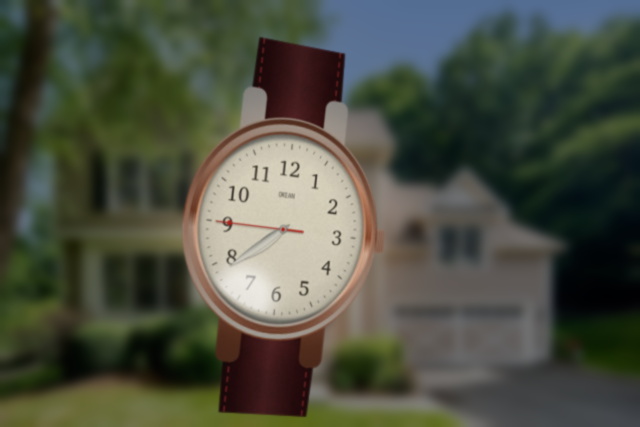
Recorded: 7h38m45s
